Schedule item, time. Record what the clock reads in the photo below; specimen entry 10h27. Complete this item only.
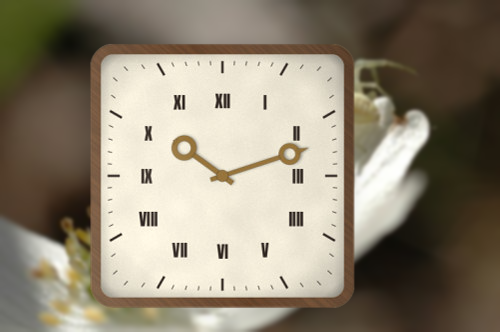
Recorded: 10h12
